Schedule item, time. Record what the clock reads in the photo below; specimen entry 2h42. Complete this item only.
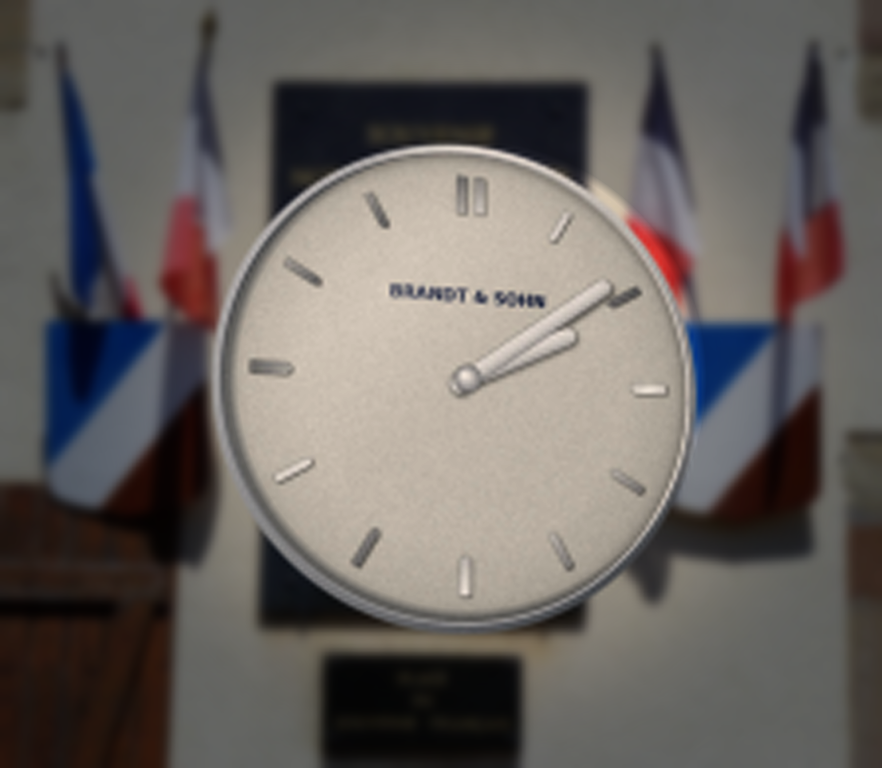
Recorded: 2h09
